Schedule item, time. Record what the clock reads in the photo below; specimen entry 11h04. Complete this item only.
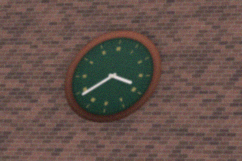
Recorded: 3h39
